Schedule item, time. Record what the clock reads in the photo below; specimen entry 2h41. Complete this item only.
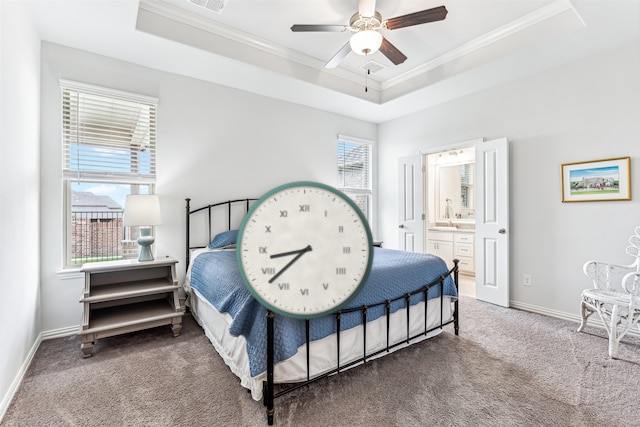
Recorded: 8h38
